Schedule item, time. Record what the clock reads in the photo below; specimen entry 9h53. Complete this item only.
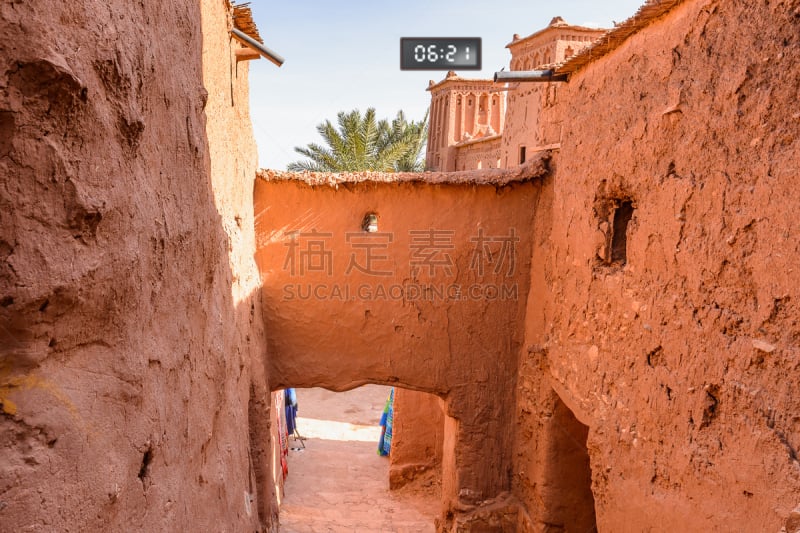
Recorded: 6h21
